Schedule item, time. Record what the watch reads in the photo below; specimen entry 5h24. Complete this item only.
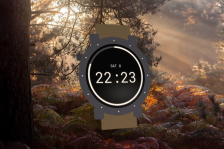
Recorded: 22h23
